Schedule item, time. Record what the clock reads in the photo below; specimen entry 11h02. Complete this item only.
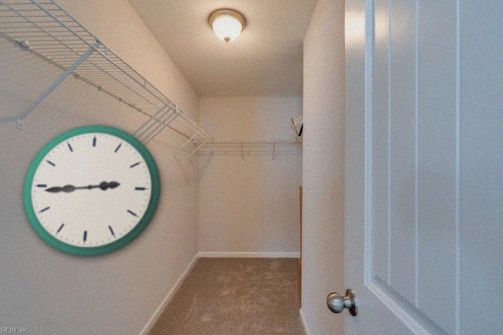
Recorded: 2h44
